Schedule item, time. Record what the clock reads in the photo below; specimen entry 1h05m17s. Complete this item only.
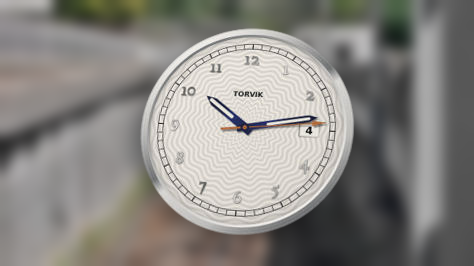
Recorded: 10h13m14s
